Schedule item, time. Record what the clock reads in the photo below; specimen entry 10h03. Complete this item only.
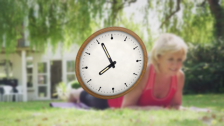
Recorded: 7h56
